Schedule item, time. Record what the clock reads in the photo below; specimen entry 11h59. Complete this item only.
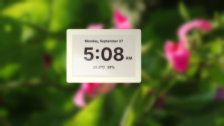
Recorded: 5h08
